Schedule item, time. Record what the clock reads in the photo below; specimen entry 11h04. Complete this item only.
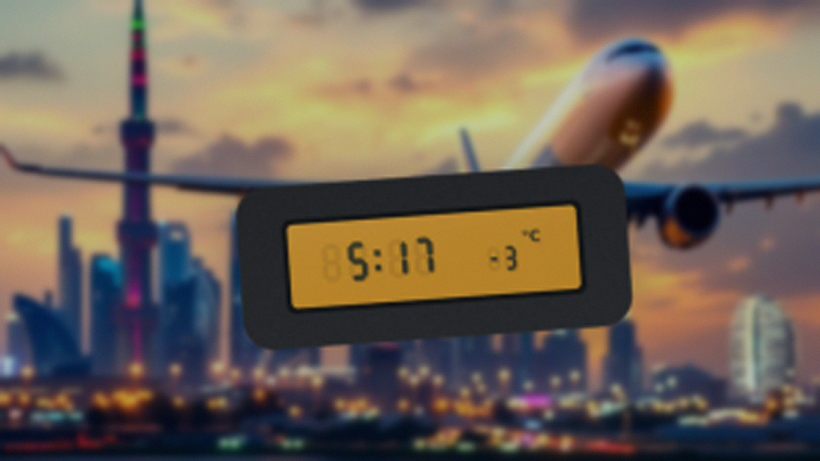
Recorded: 5h17
